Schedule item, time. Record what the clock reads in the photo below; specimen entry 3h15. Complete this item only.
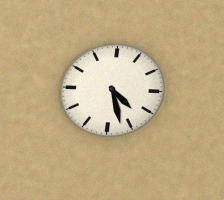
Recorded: 4h27
